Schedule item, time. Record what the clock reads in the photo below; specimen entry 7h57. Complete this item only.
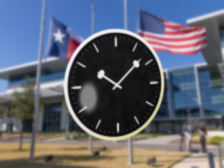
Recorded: 10h08
